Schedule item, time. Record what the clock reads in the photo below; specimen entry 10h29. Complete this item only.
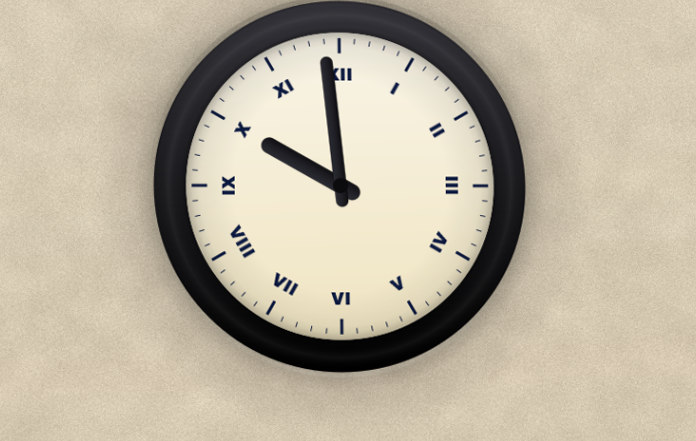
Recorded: 9h59
